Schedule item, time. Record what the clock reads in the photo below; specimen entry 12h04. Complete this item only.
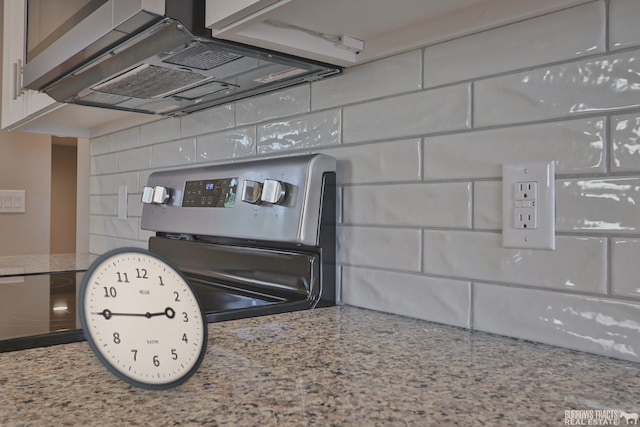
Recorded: 2h45
